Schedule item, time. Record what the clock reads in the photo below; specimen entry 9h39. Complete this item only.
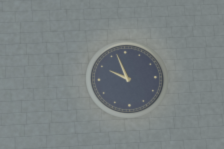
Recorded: 9h57
